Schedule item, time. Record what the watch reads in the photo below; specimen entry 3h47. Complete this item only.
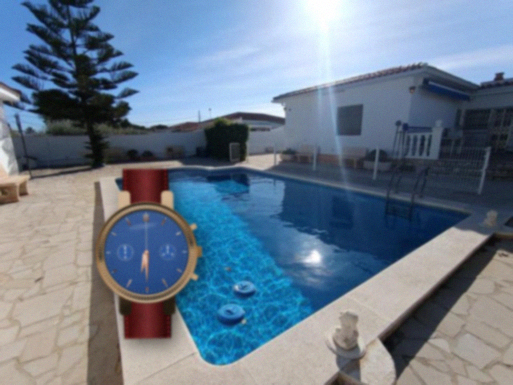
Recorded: 6h30
